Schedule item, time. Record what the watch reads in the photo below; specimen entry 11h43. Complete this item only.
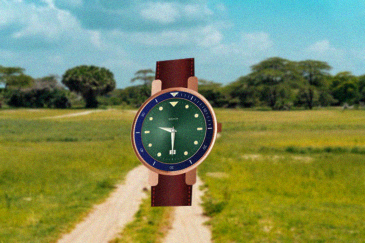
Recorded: 9h30
